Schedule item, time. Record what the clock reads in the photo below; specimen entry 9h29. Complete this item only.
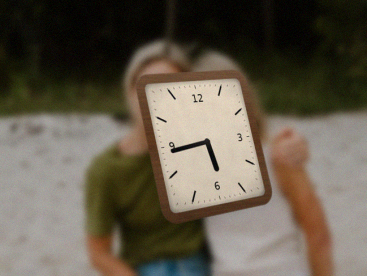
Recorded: 5h44
